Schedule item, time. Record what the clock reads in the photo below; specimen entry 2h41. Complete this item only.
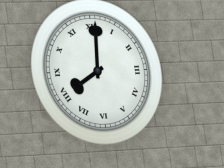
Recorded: 8h01
